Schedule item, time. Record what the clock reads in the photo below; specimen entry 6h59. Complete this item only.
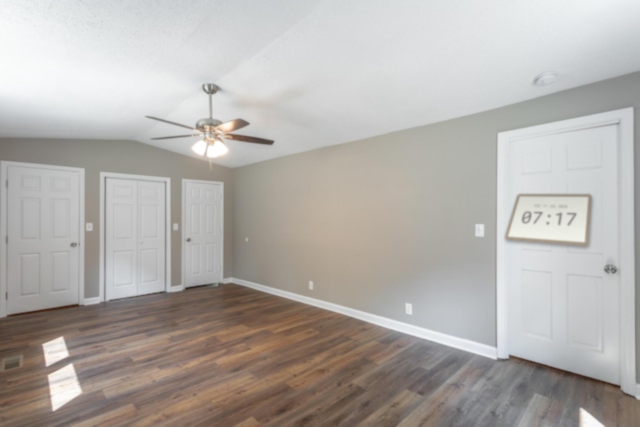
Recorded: 7h17
